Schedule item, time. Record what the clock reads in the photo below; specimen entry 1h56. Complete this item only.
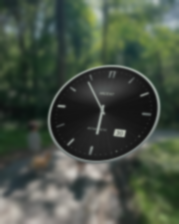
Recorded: 5h54
